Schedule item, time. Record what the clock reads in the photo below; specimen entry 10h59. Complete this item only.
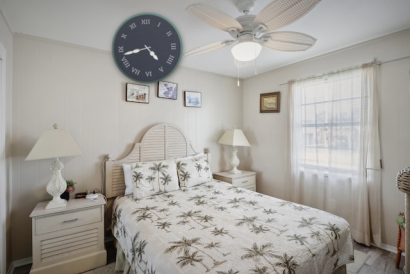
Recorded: 4h43
